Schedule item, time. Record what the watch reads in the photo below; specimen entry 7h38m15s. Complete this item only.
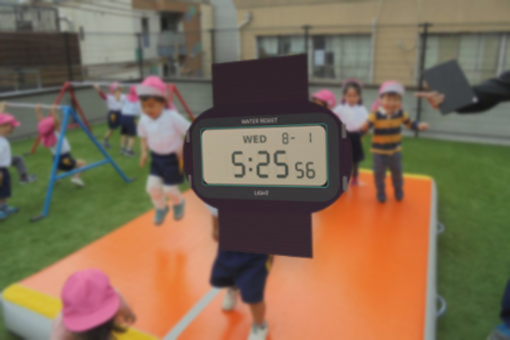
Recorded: 5h25m56s
